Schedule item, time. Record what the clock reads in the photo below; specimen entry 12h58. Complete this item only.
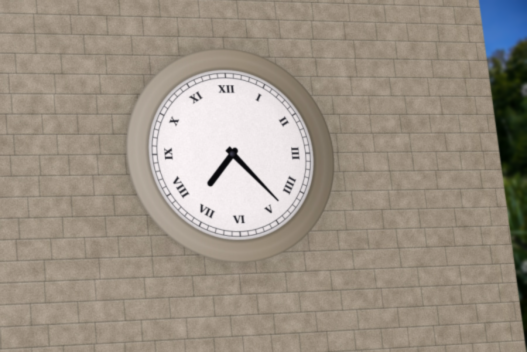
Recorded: 7h23
